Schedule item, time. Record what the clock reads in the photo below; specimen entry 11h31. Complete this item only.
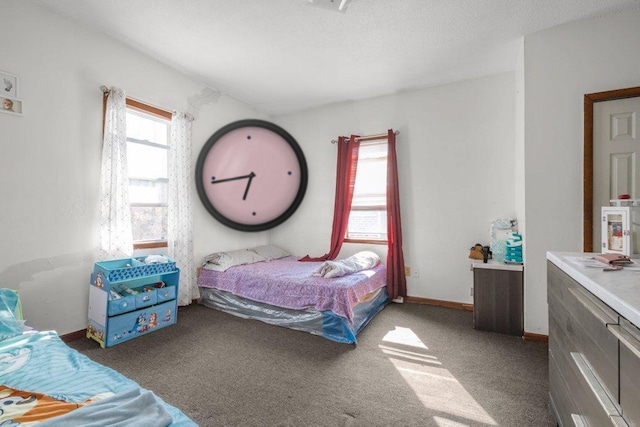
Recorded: 6h44
